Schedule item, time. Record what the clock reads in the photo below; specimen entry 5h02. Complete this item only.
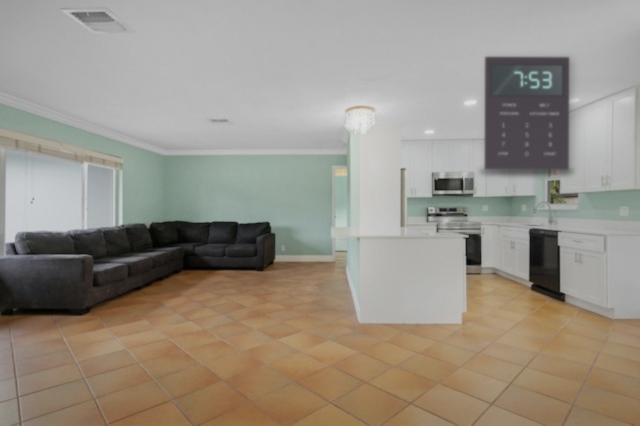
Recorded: 7h53
